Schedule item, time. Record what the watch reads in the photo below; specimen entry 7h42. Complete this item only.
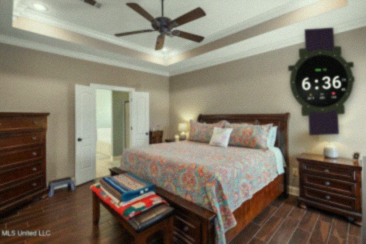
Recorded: 6h36
